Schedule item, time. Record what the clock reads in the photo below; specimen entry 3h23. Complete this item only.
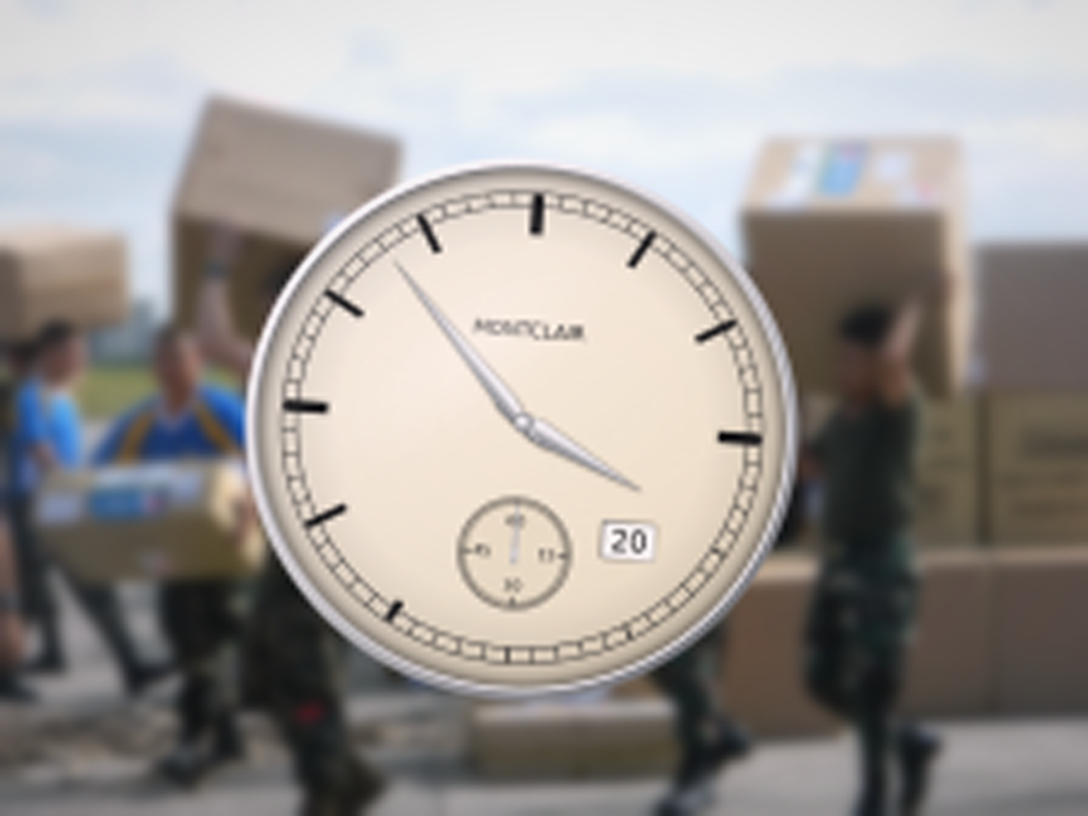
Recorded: 3h53
